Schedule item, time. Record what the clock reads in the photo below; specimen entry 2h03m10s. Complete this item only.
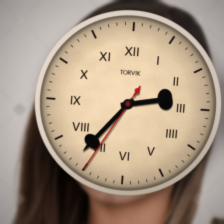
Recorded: 2h36m35s
